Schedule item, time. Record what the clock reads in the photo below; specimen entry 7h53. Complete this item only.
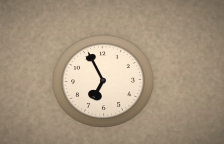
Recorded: 6h56
